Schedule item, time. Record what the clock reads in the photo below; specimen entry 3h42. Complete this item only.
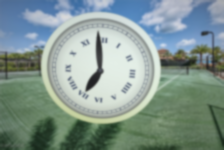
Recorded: 6h59
